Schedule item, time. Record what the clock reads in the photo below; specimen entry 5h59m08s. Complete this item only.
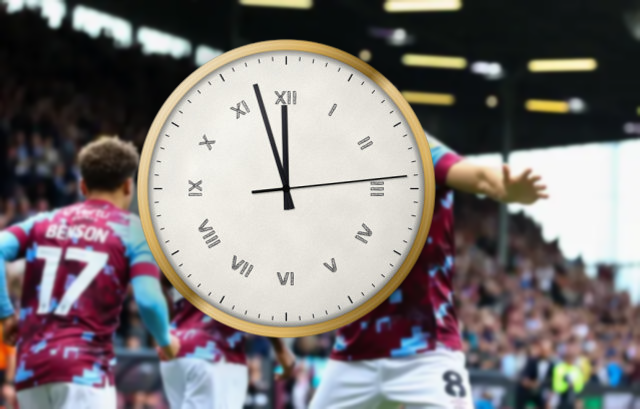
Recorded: 11h57m14s
